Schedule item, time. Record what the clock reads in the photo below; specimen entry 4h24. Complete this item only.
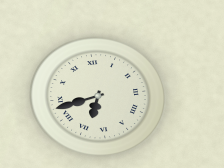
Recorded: 6h43
